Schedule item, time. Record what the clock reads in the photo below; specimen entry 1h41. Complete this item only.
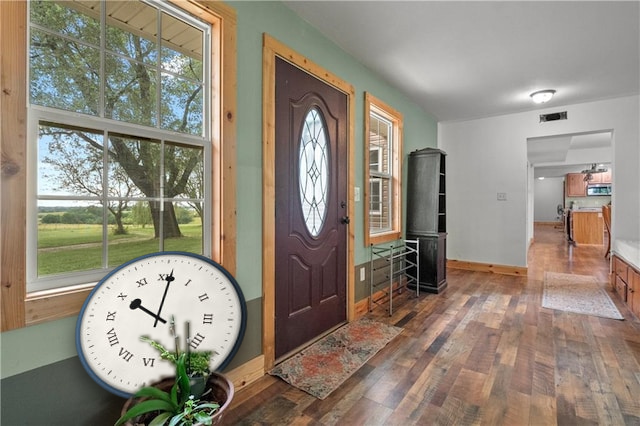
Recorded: 10h01
